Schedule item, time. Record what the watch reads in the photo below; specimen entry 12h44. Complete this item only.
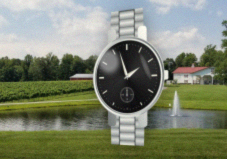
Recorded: 1h57
